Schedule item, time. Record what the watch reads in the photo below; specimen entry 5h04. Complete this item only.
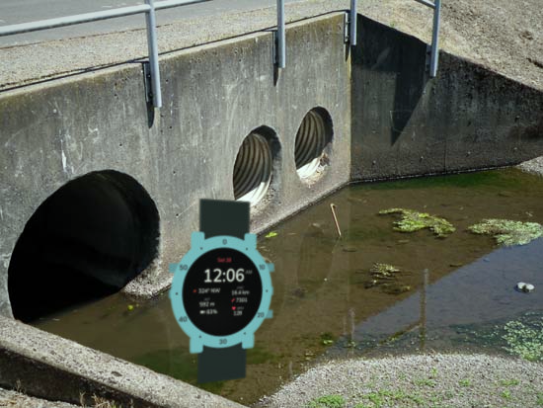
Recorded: 12h06
